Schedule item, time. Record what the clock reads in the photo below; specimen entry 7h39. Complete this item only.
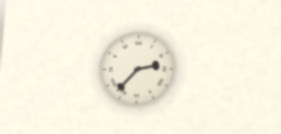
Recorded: 2h37
